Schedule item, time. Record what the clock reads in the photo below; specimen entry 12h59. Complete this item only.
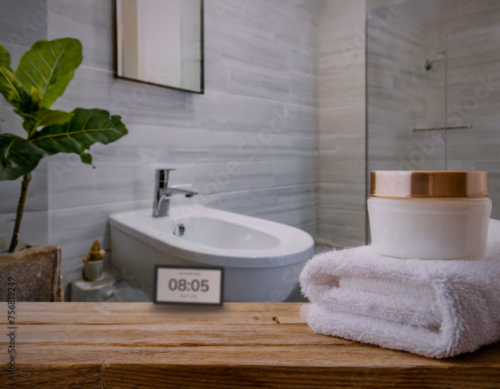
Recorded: 8h05
